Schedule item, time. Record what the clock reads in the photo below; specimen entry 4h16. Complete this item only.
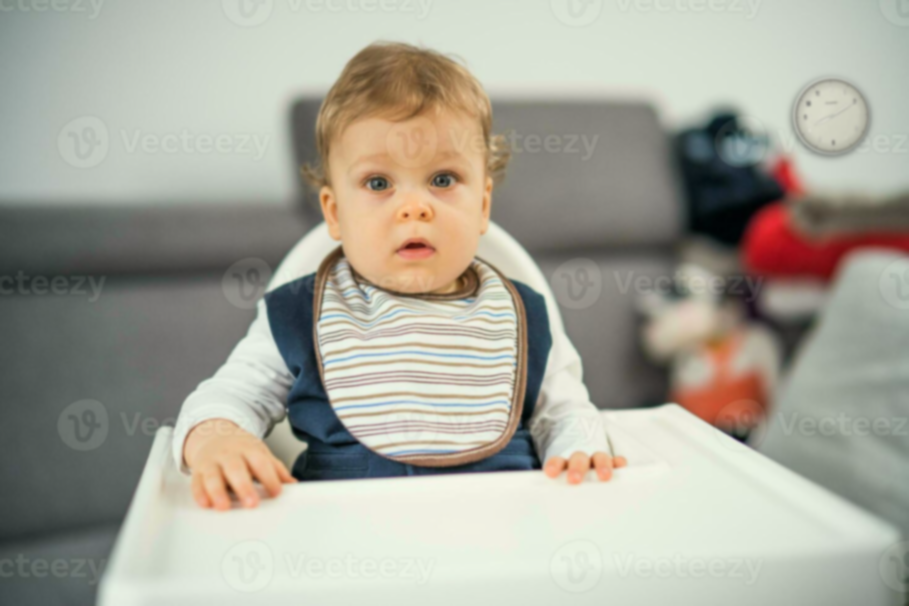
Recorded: 8h10
